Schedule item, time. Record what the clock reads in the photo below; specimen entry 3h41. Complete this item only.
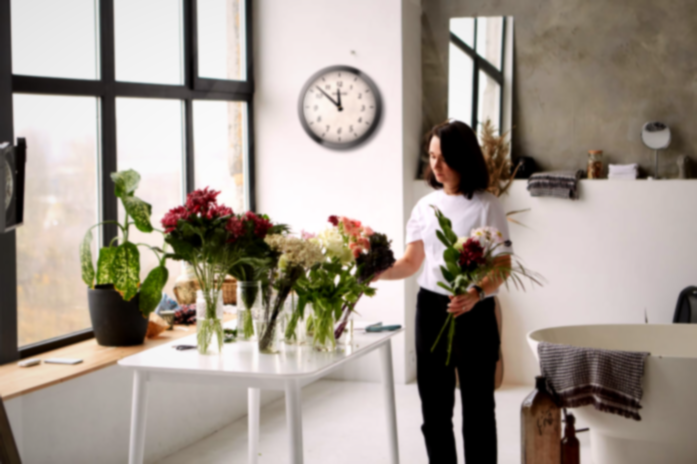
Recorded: 11h52
